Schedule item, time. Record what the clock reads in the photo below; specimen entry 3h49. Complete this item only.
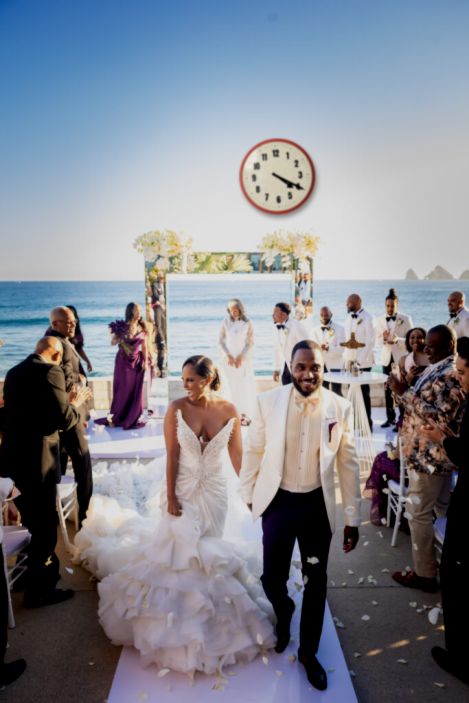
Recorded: 4h20
